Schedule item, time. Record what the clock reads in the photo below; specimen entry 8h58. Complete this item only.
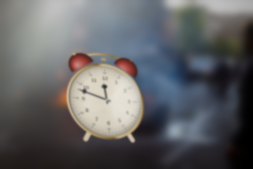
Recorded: 11h48
